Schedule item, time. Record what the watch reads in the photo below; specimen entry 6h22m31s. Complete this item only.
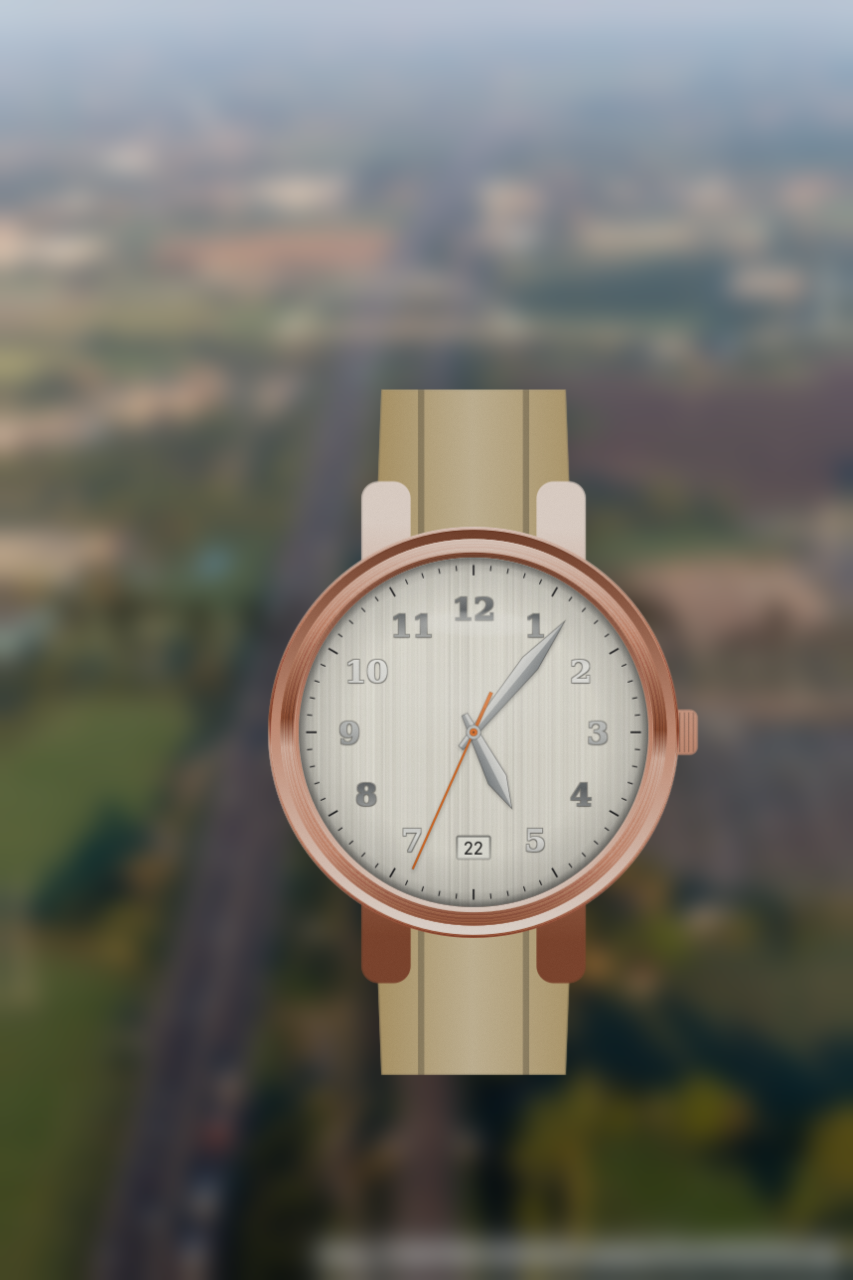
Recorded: 5h06m34s
